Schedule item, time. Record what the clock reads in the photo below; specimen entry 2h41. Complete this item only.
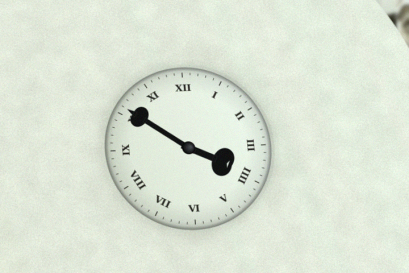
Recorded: 3h51
